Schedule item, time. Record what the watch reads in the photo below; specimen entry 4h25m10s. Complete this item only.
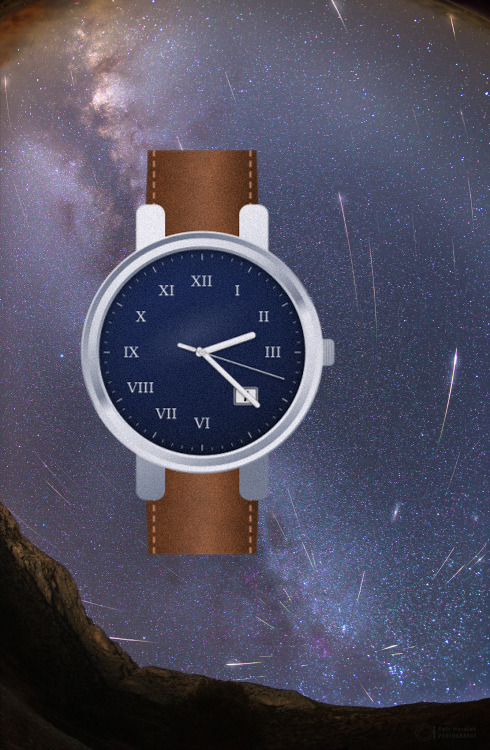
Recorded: 2h22m18s
